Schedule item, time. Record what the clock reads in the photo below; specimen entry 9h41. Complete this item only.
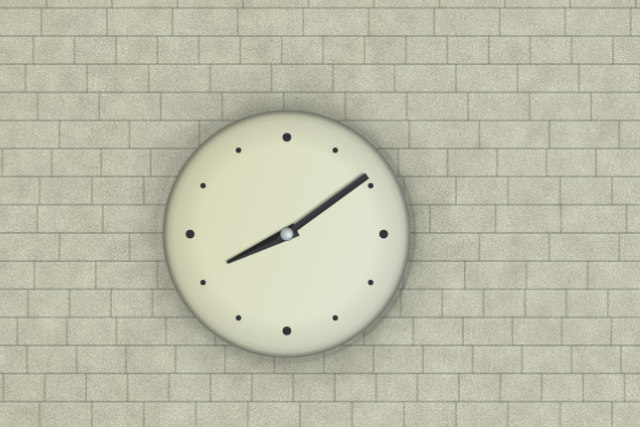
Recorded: 8h09
